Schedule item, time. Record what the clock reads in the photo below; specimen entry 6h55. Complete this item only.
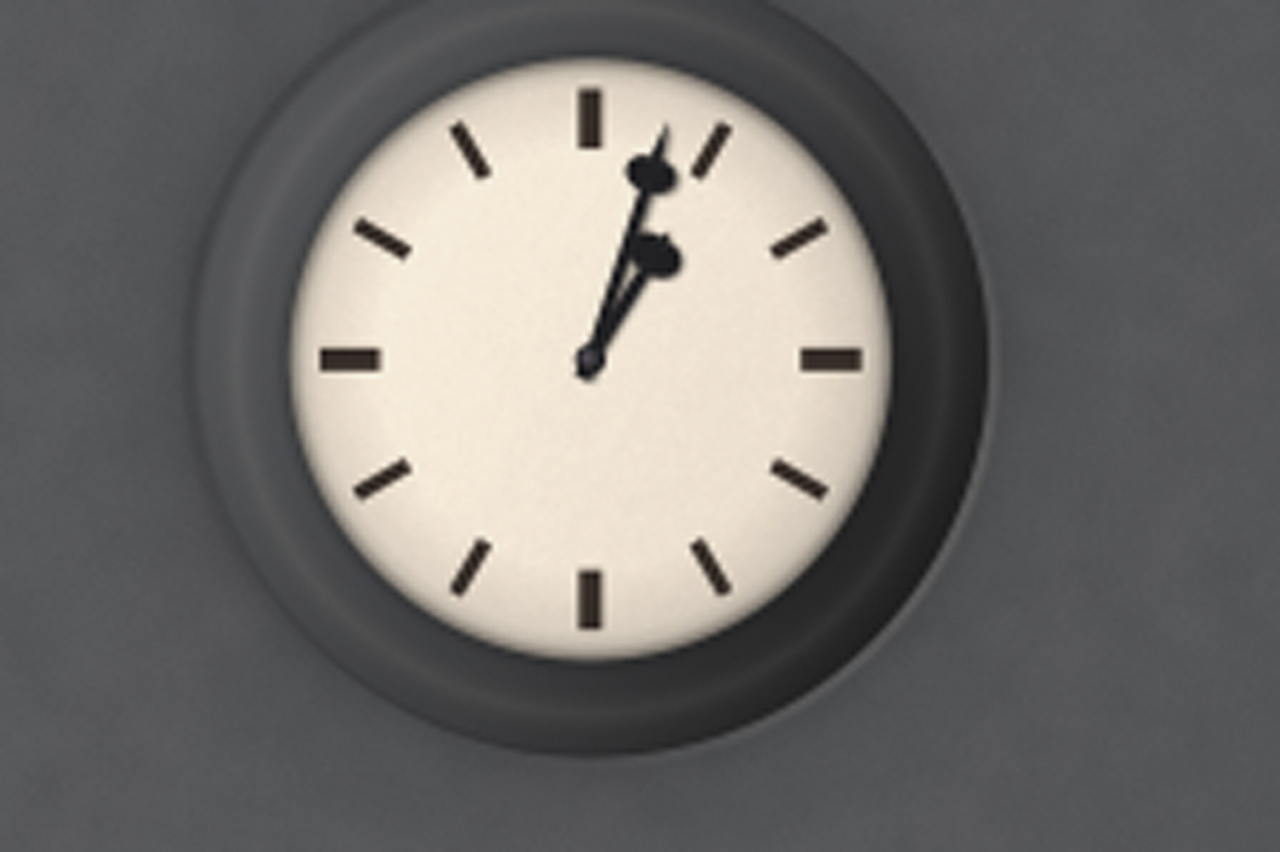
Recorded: 1h03
